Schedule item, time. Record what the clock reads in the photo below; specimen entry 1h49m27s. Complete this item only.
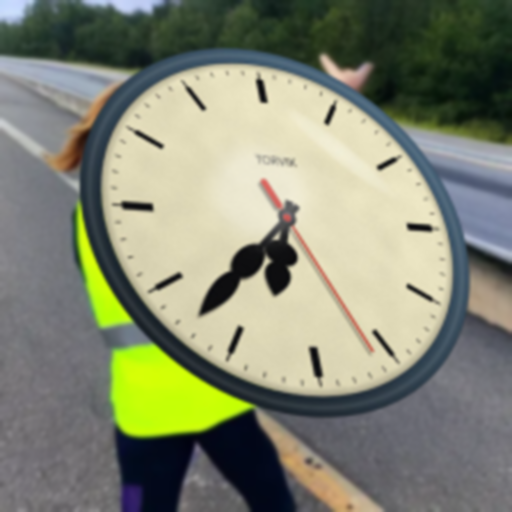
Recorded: 6h37m26s
